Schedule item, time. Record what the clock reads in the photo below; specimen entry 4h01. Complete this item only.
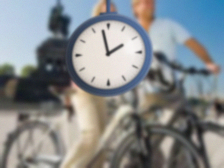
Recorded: 1h58
